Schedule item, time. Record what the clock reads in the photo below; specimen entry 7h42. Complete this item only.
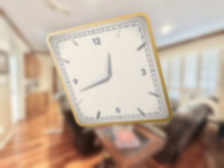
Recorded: 12h42
